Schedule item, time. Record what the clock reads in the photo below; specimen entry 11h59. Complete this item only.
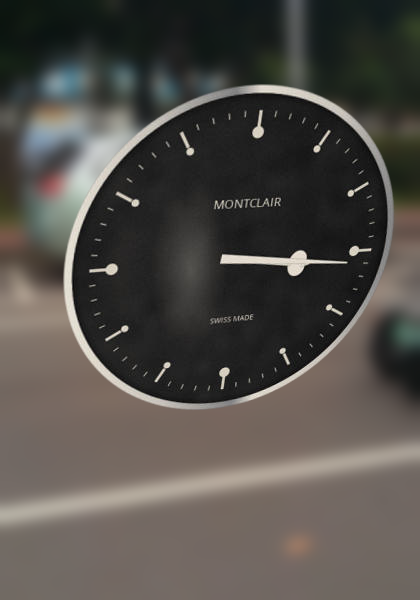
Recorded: 3h16
